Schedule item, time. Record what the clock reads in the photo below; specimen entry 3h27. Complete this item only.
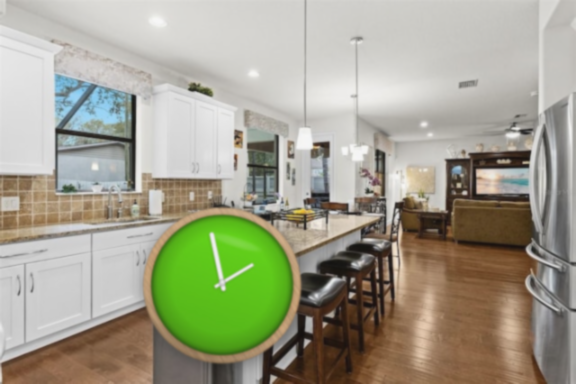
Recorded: 1h58
